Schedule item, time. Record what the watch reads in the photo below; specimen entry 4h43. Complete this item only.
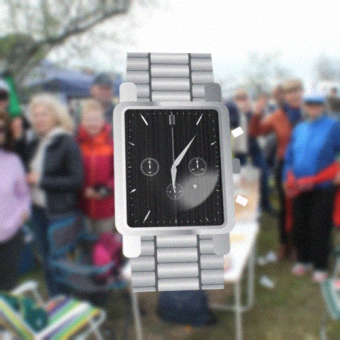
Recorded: 6h06
